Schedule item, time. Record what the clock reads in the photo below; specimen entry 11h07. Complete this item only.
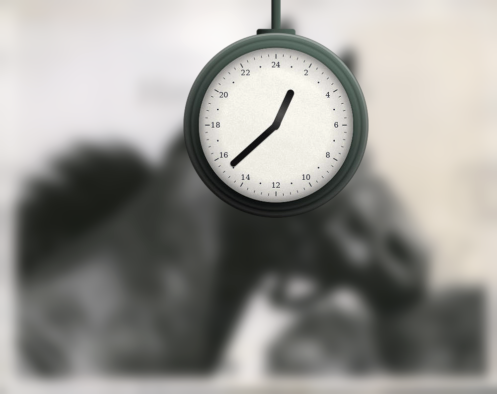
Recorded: 1h38
